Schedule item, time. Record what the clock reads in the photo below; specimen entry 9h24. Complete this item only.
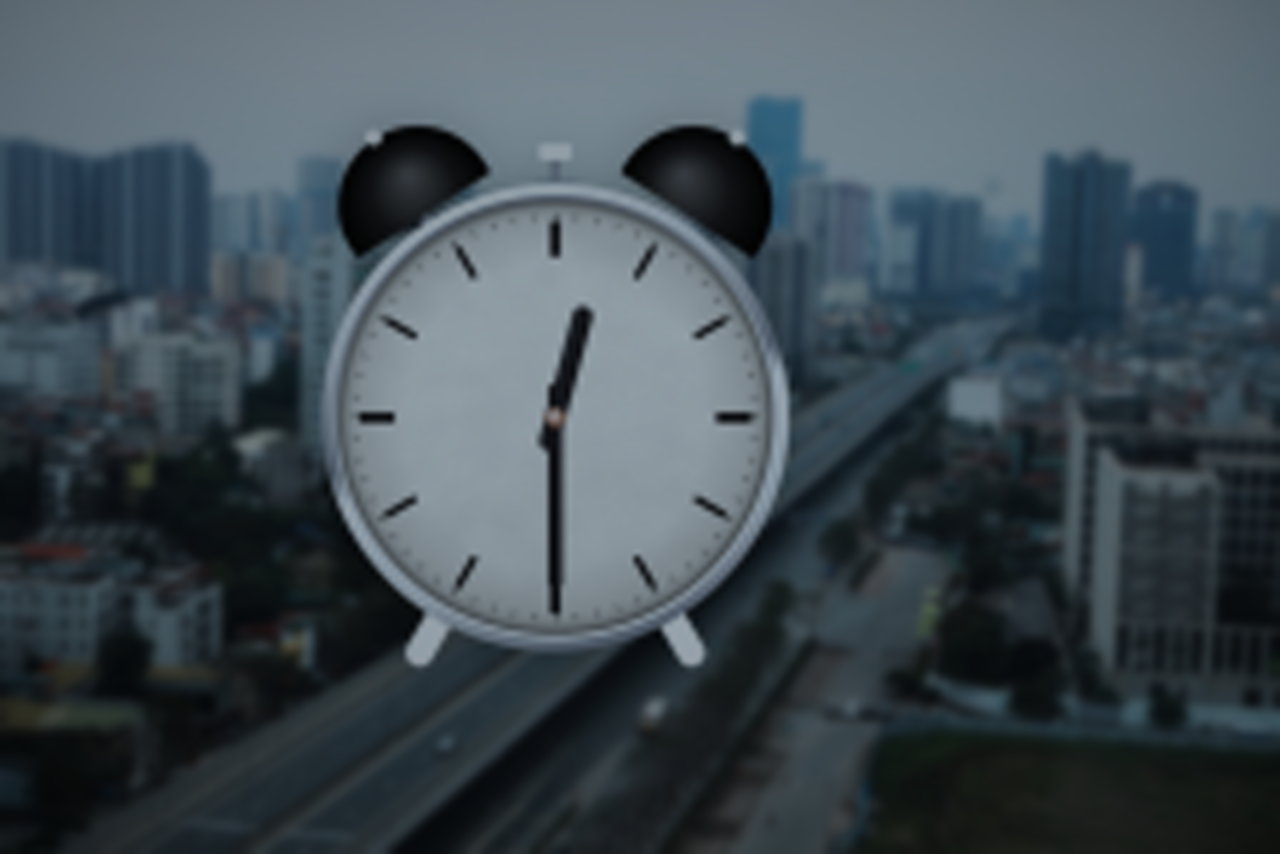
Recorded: 12h30
